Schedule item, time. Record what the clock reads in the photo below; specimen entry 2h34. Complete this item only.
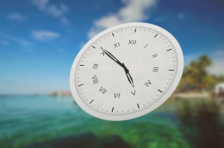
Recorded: 4h51
